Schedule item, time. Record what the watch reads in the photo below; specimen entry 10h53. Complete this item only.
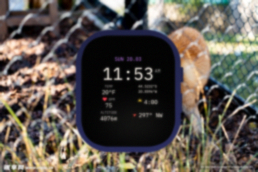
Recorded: 11h53
